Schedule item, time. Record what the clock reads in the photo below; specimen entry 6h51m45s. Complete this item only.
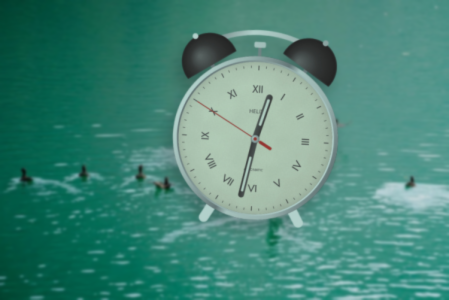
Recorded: 12h31m50s
